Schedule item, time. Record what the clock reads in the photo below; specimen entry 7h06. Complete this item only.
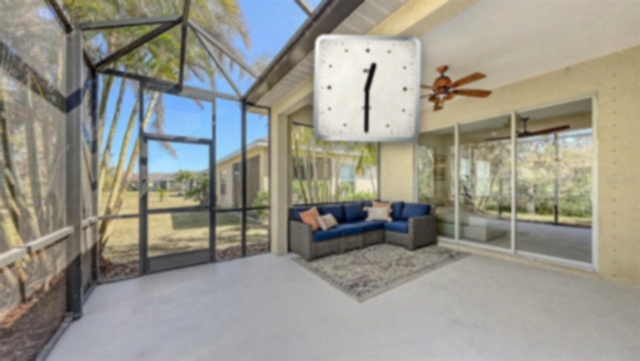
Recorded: 12h30
